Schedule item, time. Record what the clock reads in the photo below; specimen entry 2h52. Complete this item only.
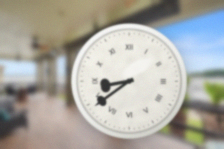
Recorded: 8h39
